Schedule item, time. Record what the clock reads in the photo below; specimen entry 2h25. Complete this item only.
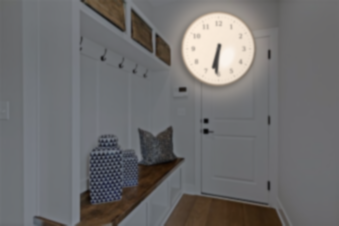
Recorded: 6h31
